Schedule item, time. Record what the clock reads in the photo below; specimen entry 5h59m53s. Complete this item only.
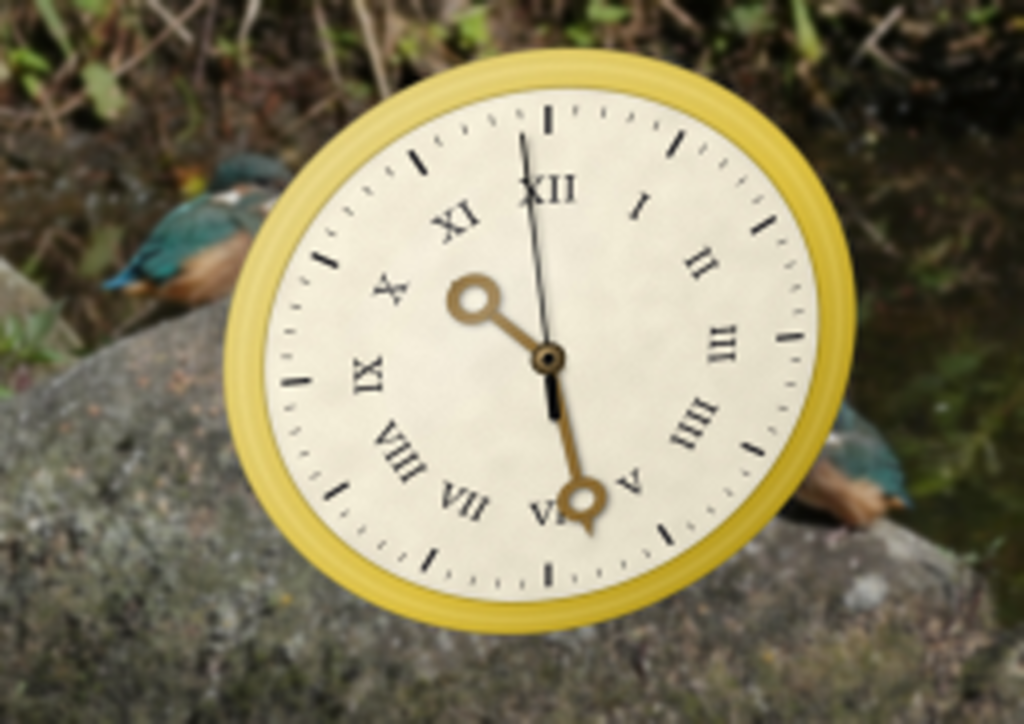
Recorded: 10h27m59s
